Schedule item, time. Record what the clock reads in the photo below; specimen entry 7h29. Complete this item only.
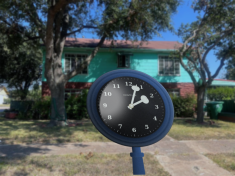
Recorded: 2h03
